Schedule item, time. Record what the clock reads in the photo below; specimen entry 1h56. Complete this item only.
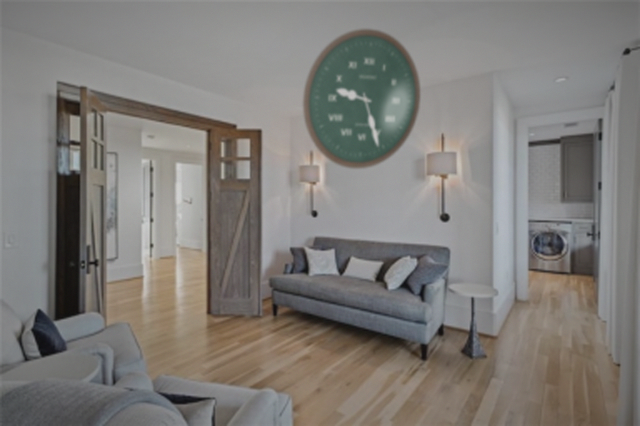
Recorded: 9h26
